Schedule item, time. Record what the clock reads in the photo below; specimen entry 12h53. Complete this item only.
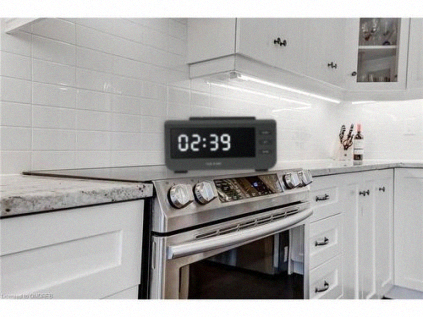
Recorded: 2h39
